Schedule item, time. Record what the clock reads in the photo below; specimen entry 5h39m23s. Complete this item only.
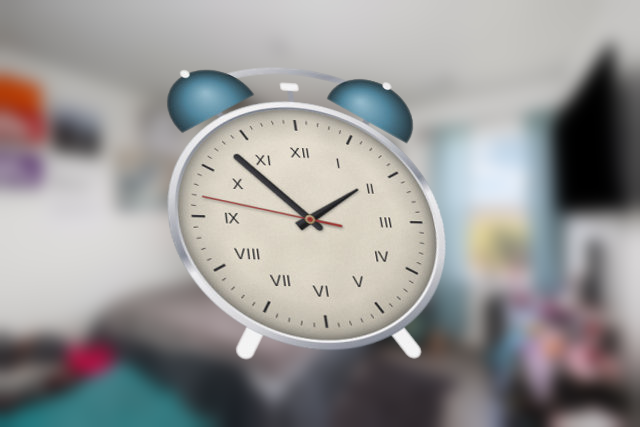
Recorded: 1h52m47s
